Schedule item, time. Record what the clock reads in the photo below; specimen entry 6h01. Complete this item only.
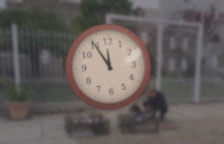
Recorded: 11h55
